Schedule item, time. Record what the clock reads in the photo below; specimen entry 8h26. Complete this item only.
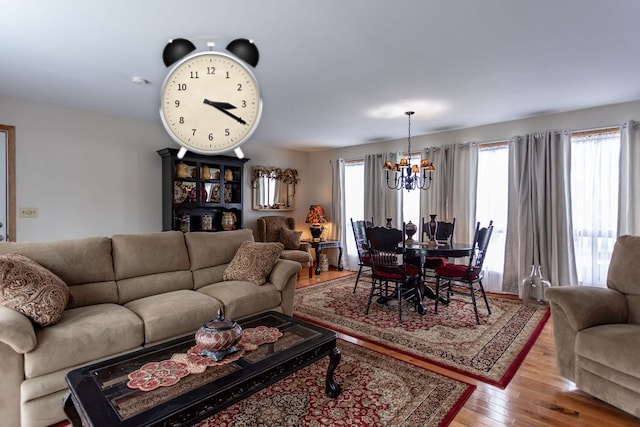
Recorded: 3h20
